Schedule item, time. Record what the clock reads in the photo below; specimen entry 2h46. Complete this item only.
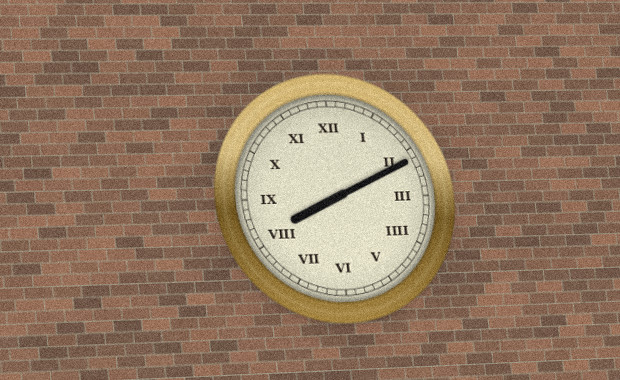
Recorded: 8h11
